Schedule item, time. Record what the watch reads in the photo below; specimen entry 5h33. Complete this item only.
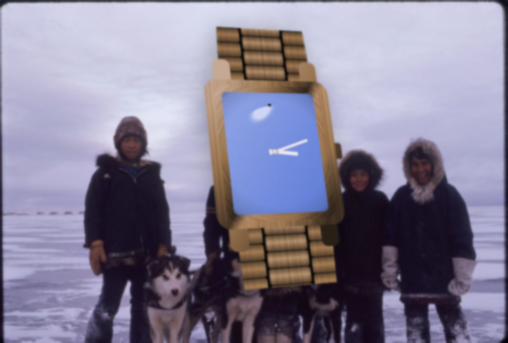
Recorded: 3h12
